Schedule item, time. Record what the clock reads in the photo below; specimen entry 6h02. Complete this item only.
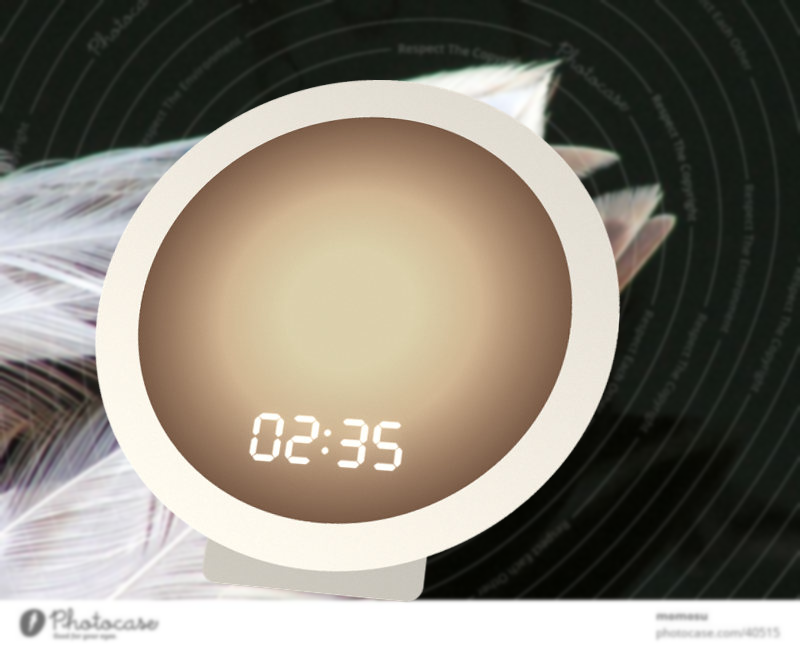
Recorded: 2h35
